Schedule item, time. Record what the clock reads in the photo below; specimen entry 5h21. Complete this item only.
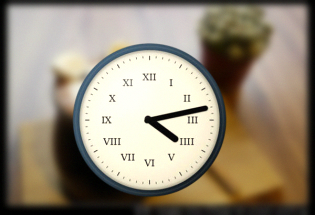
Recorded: 4h13
